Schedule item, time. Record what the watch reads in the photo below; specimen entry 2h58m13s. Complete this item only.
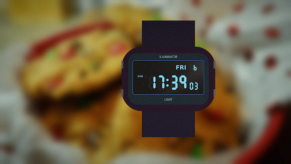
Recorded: 17h39m03s
